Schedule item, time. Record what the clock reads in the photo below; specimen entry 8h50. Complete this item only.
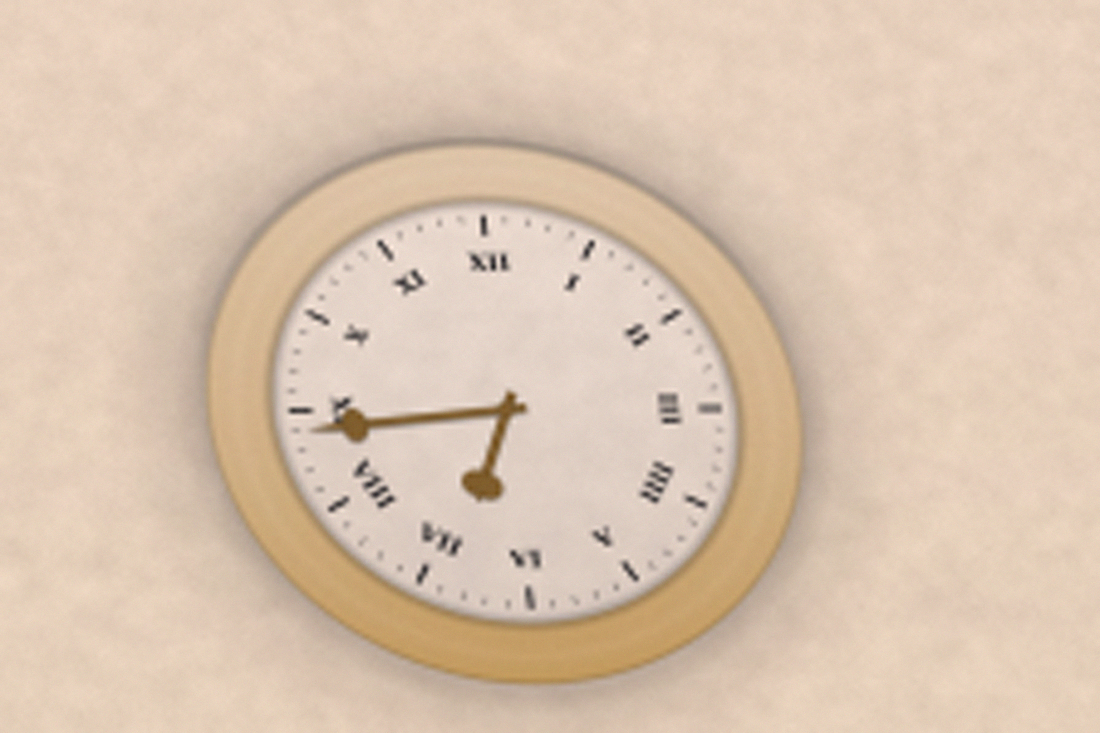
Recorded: 6h44
